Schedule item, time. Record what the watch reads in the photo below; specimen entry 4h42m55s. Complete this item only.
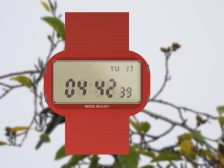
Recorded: 4h42m39s
